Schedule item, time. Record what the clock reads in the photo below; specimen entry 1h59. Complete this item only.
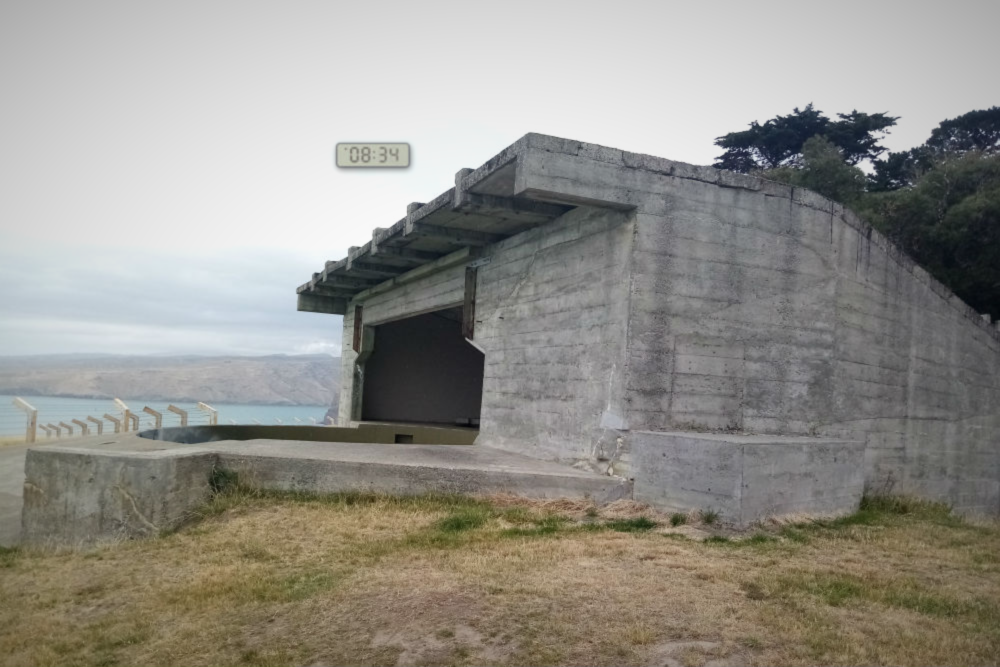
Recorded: 8h34
